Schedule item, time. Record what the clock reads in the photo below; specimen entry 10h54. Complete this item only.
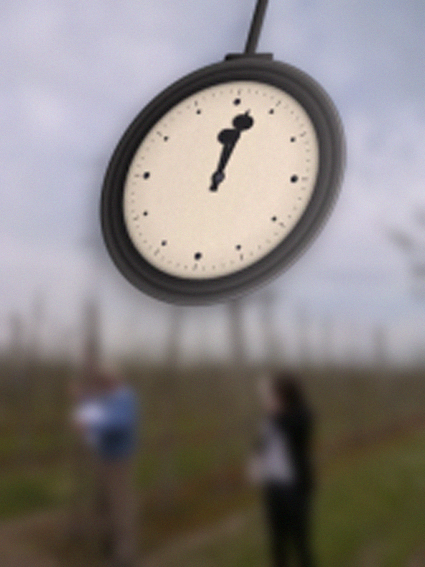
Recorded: 12h02
